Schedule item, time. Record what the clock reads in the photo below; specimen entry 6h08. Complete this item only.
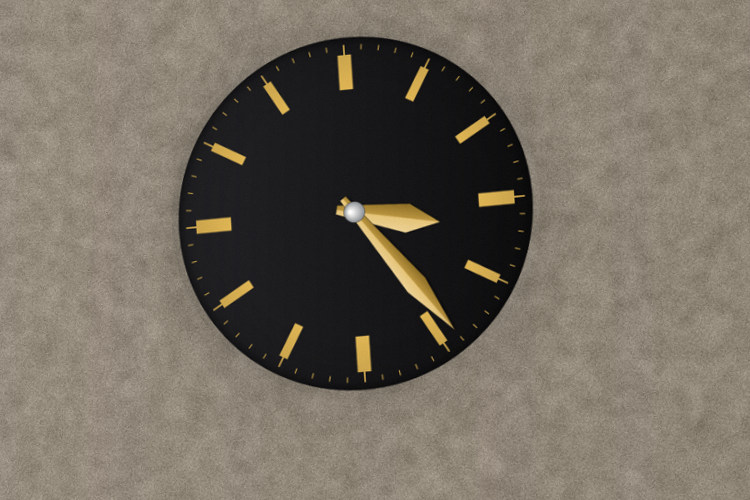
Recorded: 3h24
